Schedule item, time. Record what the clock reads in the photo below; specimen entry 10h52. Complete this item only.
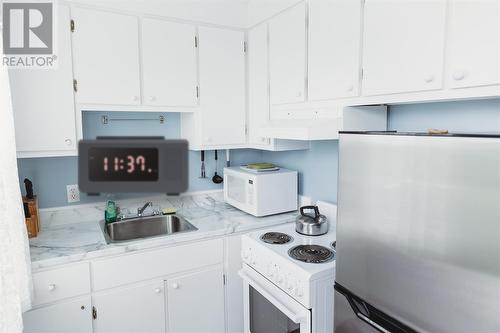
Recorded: 11h37
